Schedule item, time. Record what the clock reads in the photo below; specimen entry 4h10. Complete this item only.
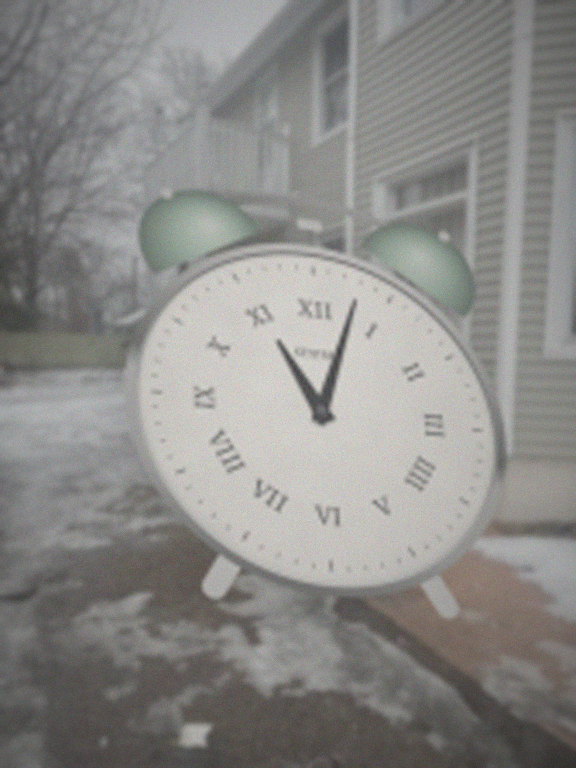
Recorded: 11h03
